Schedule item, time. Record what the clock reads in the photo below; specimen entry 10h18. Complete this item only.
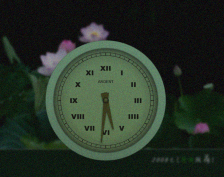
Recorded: 5h31
